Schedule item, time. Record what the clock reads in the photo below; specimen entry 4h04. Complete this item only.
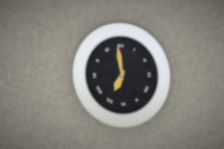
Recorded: 6h59
